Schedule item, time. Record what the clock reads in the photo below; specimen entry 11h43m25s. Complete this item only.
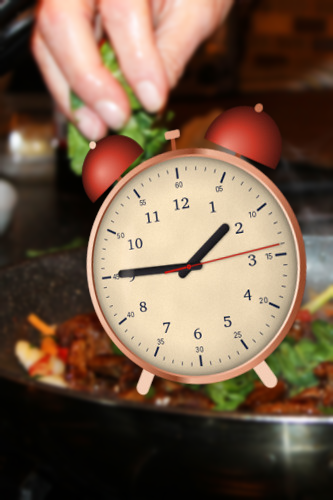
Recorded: 1h45m14s
